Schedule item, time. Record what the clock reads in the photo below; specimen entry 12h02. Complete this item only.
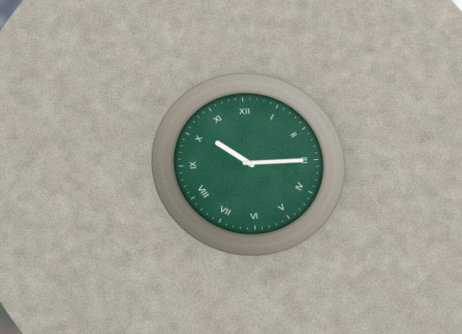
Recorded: 10h15
